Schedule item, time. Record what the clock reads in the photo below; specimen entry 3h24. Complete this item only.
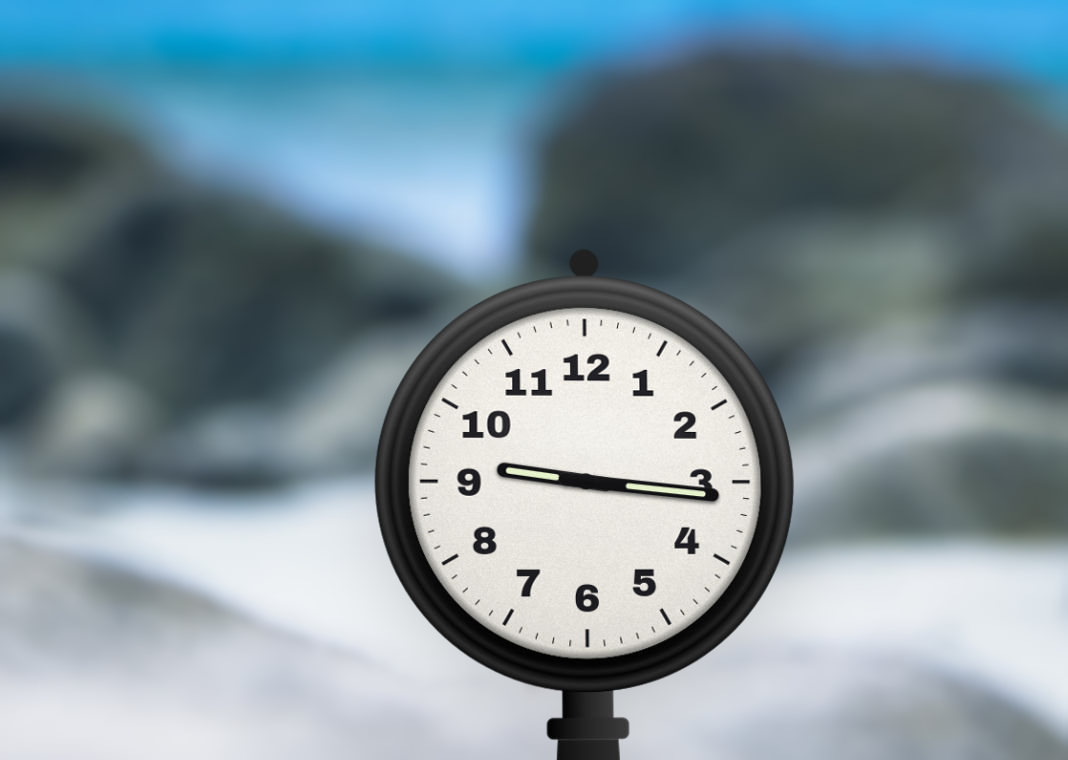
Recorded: 9h16
